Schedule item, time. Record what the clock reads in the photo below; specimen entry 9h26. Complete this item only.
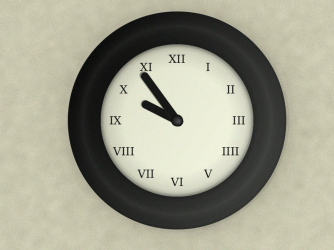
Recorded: 9h54
